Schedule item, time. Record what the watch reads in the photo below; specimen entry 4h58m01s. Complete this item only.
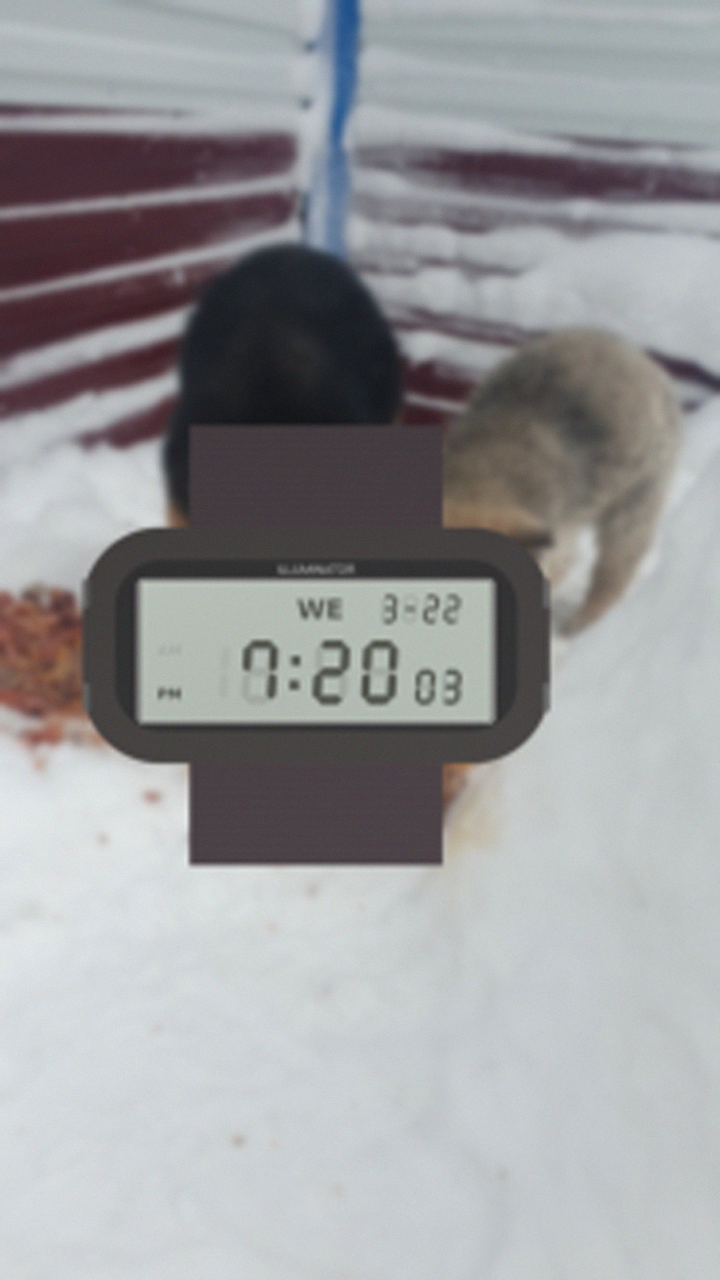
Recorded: 7h20m03s
